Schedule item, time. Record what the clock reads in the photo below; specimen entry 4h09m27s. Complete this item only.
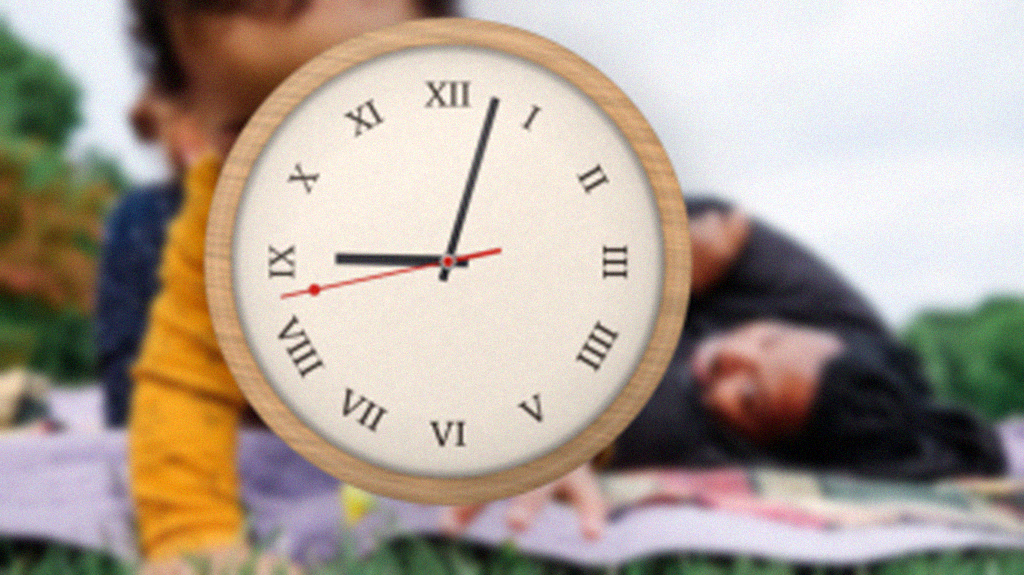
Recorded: 9h02m43s
